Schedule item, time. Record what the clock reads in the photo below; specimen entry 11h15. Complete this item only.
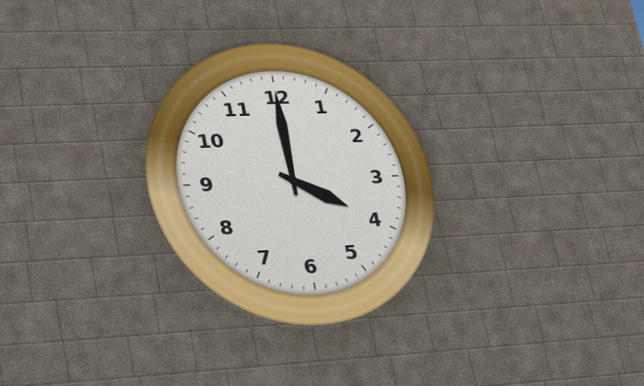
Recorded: 4h00
